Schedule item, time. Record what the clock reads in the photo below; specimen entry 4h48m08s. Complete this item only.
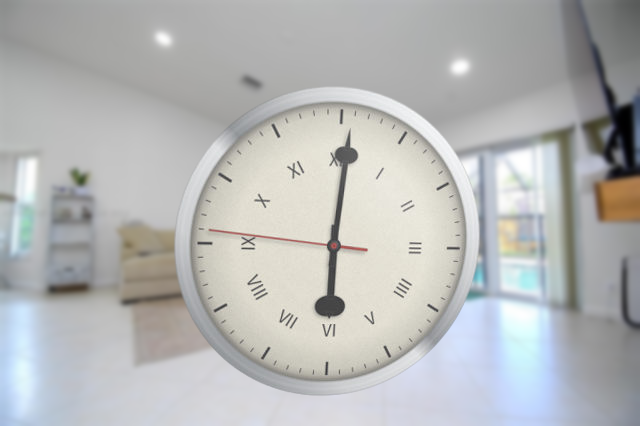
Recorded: 6h00m46s
